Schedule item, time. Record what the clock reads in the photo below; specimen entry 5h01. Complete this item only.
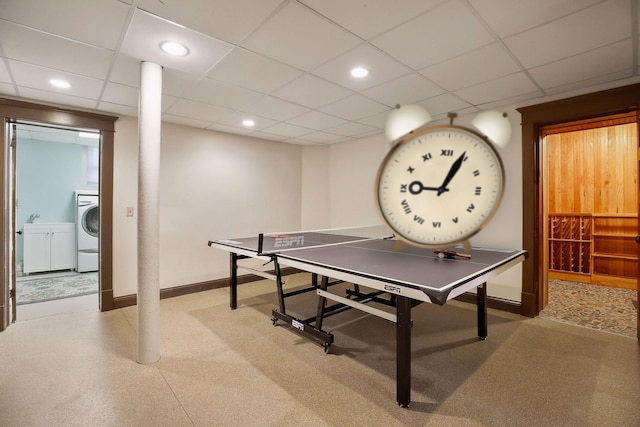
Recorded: 9h04
